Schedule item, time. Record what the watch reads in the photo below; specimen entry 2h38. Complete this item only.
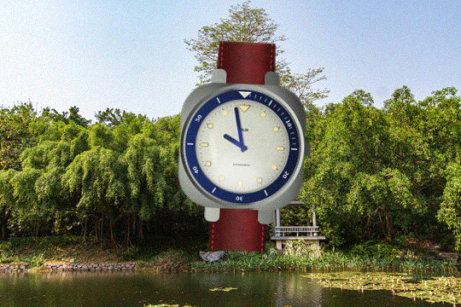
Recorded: 9h58
